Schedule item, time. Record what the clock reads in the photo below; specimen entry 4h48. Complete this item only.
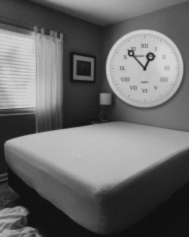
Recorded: 12h53
